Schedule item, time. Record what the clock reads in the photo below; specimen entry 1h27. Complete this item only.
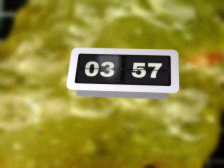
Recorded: 3h57
